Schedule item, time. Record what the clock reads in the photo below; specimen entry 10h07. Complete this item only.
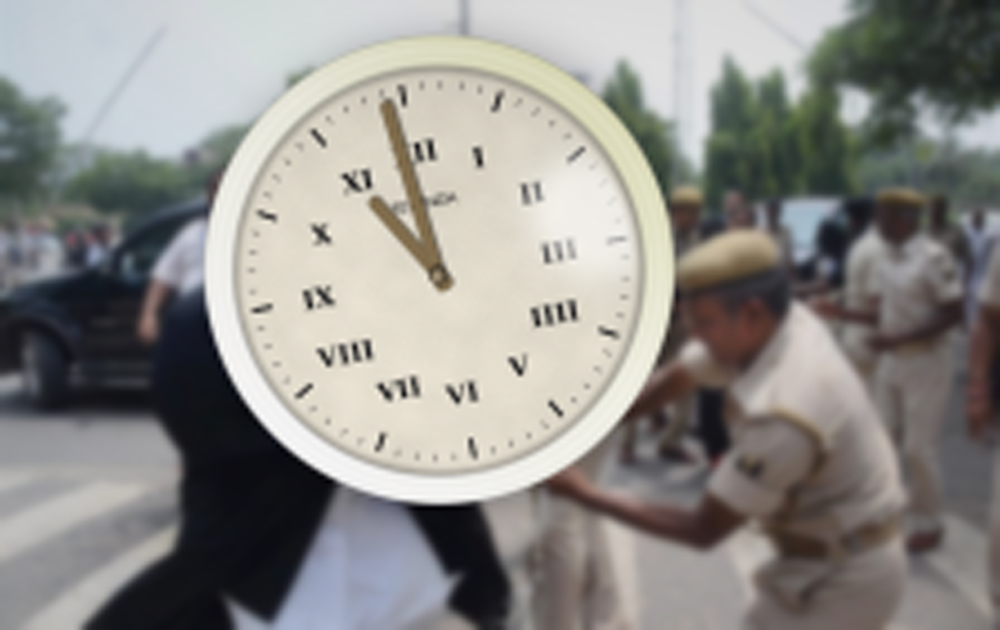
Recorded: 10h59
